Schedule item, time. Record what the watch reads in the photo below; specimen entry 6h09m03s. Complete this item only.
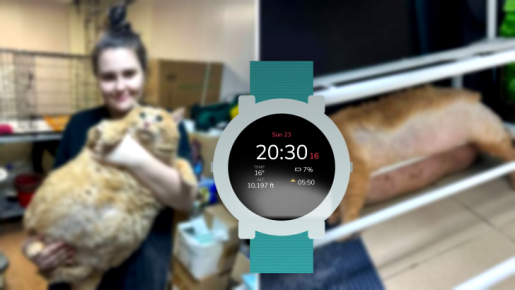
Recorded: 20h30m16s
